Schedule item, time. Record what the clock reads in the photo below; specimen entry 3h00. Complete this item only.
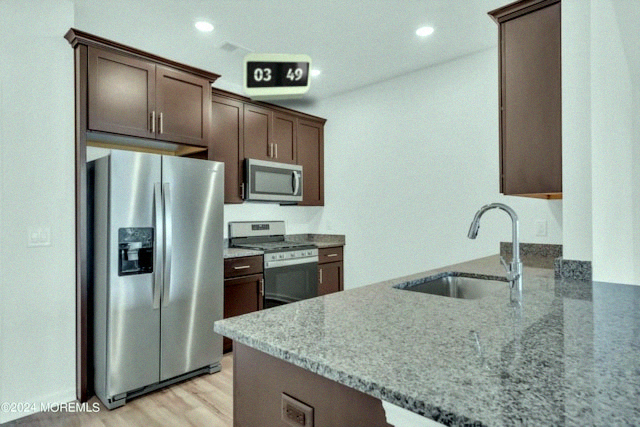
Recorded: 3h49
